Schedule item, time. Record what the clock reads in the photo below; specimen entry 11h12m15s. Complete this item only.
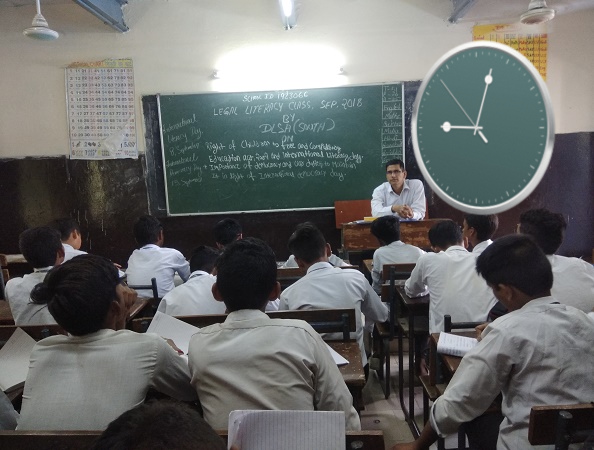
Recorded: 9h02m53s
